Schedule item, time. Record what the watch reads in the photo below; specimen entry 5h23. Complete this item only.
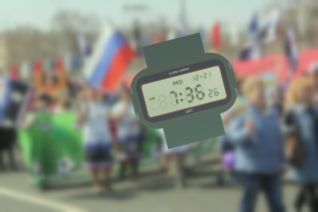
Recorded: 7h36
